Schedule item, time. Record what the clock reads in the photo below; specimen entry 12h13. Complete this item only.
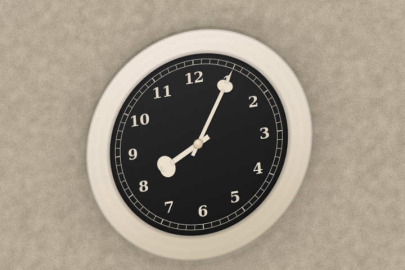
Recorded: 8h05
